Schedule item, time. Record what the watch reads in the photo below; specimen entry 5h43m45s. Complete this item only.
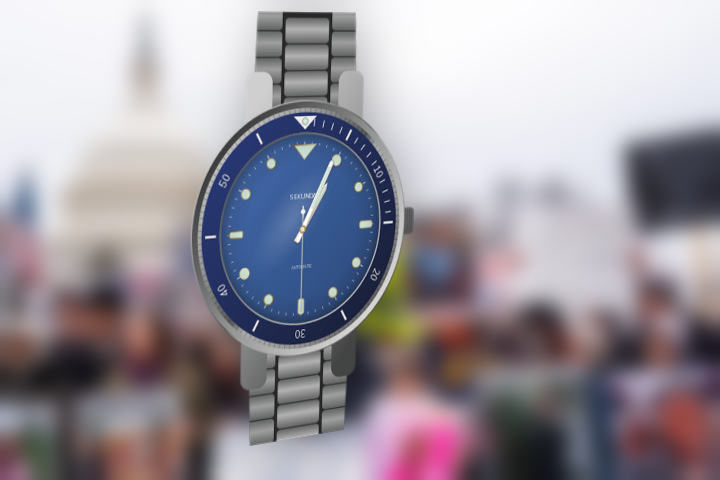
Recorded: 1h04m30s
